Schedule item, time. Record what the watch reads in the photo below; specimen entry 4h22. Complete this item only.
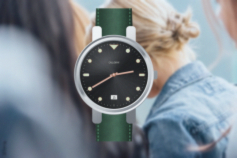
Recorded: 2h40
